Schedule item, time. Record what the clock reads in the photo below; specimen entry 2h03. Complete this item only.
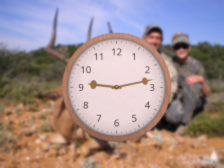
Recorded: 9h13
